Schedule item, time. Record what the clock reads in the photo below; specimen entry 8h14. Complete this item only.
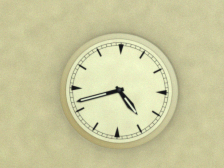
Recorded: 4h42
